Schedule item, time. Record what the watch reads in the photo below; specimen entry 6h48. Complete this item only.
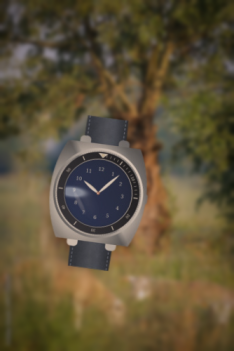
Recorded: 10h07
